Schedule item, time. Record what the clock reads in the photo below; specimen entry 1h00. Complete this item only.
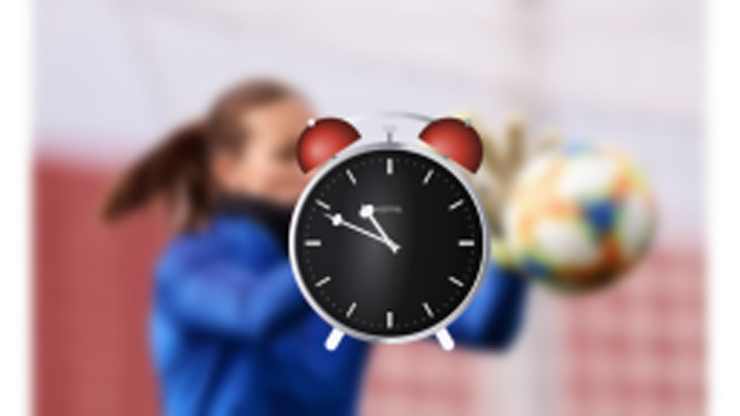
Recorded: 10h49
